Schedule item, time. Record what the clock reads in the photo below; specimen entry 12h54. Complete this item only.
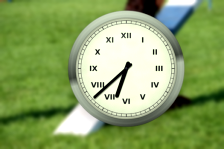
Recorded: 6h38
